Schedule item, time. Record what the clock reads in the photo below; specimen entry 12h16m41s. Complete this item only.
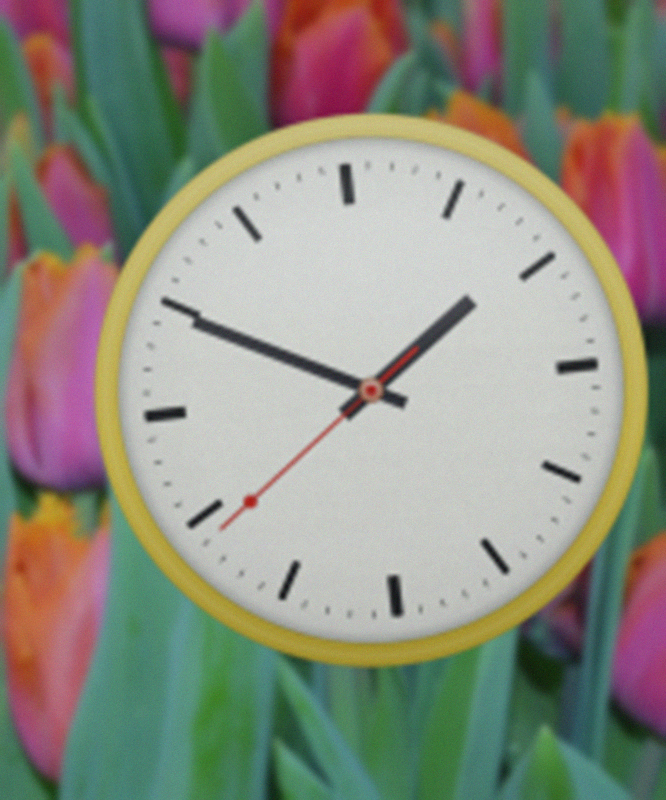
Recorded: 1h49m39s
